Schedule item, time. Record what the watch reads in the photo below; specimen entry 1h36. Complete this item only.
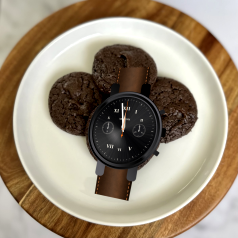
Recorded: 11h58
